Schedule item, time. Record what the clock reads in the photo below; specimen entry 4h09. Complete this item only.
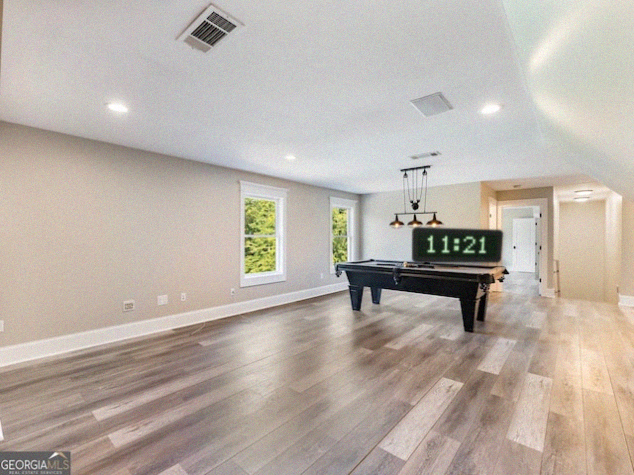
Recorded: 11h21
